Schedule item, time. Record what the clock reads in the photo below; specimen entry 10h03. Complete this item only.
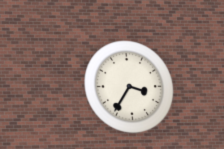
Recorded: 3h36
